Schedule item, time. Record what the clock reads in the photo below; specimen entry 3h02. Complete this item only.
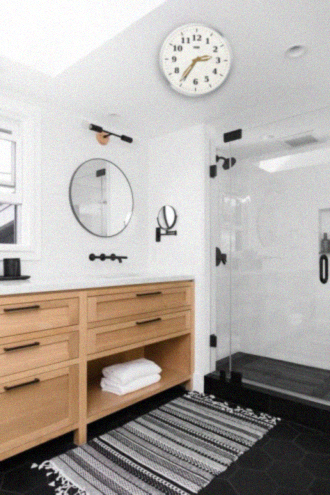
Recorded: 2h36
